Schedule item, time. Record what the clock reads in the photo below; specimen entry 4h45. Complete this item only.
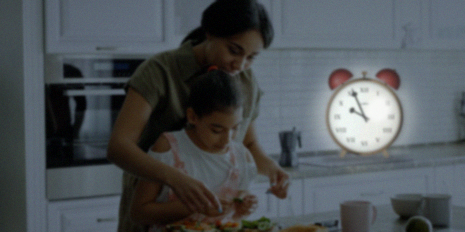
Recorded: 9h56
